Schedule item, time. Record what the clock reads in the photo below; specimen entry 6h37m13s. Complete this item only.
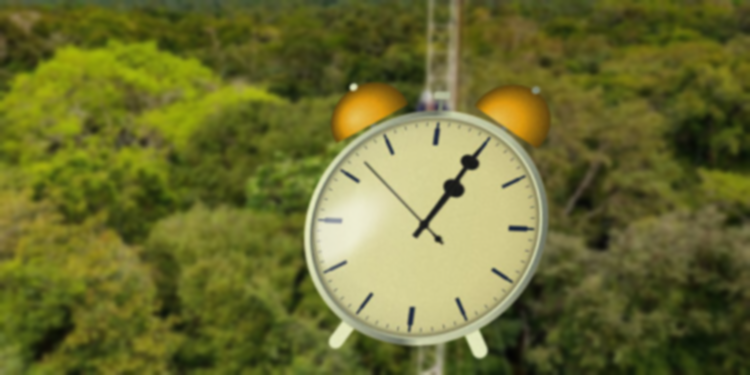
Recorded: 1h04m52s
